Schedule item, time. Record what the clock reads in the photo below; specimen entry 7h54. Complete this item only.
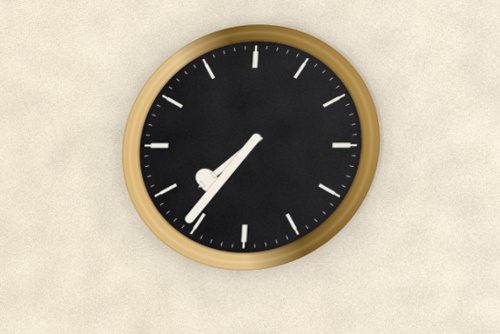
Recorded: 7h36
